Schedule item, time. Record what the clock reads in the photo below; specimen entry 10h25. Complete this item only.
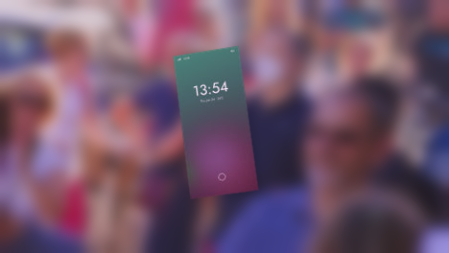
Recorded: 13h54
